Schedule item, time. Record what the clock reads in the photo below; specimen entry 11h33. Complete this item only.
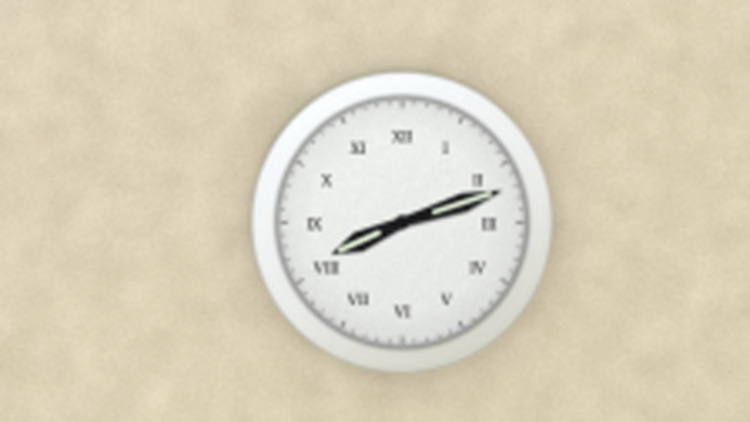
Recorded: 8h12
